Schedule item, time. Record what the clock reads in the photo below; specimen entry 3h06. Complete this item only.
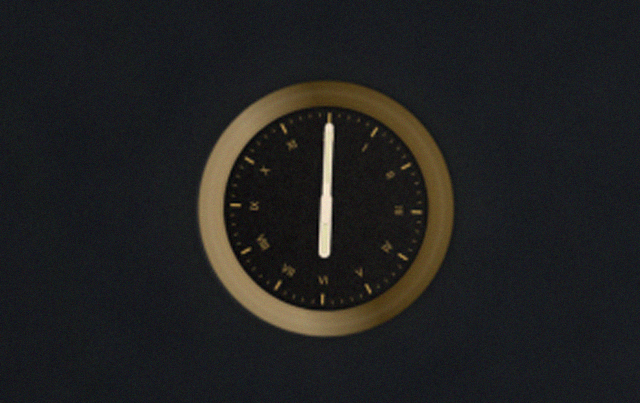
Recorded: 6h00
